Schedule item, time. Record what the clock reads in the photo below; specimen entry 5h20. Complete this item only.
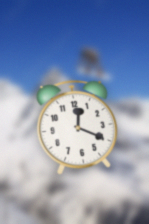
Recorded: 12h20
